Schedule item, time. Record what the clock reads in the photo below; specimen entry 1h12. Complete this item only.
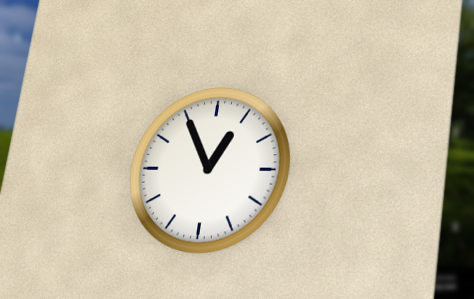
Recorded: 12h55
